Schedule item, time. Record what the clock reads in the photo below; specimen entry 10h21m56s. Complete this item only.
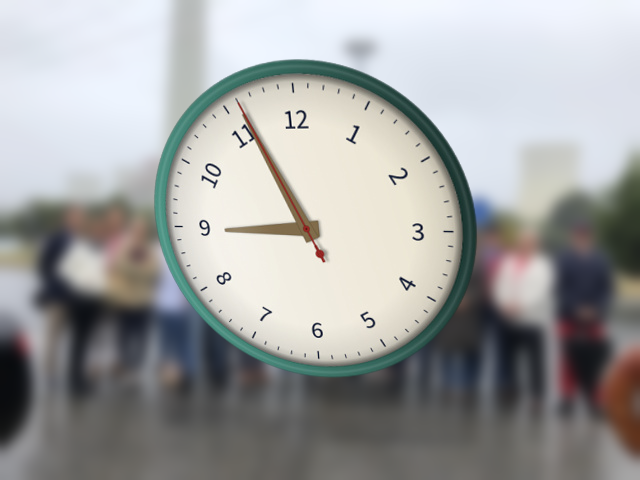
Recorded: 8h55m56s
